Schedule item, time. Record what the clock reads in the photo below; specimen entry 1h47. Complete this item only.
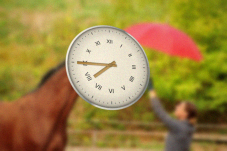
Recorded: 7h45
